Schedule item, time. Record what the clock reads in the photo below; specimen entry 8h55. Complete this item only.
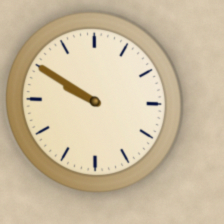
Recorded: 9h50
